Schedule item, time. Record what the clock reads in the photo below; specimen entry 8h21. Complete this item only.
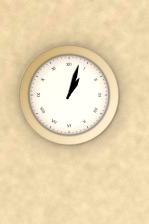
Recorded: 1h03
